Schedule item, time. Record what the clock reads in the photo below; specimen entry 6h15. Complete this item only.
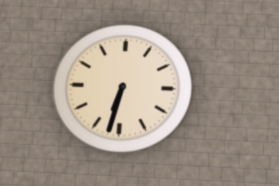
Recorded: 6h32
